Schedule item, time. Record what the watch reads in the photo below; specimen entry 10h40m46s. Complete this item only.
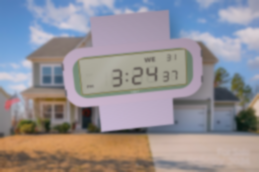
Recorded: 3h24m37s
